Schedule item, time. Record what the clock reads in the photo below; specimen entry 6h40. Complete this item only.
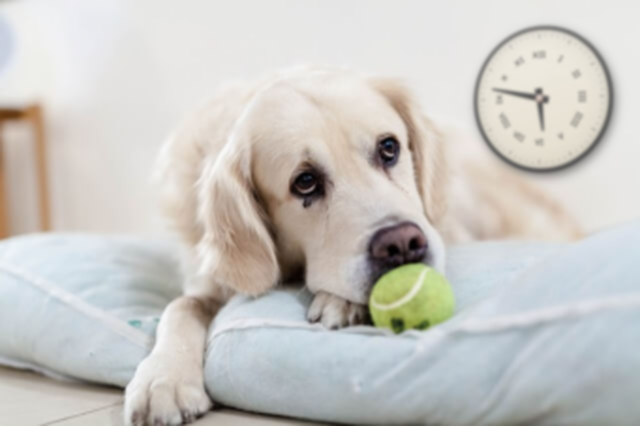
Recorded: 5h47
